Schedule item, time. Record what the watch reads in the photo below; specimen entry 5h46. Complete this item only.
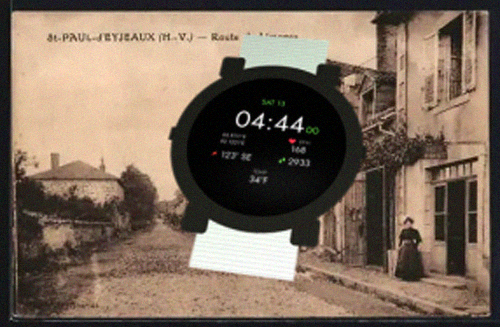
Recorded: 4h44
